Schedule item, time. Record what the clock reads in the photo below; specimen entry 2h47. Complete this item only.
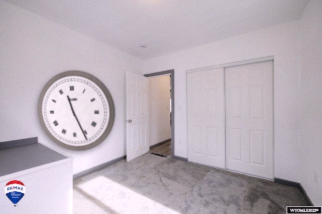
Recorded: 11h26
